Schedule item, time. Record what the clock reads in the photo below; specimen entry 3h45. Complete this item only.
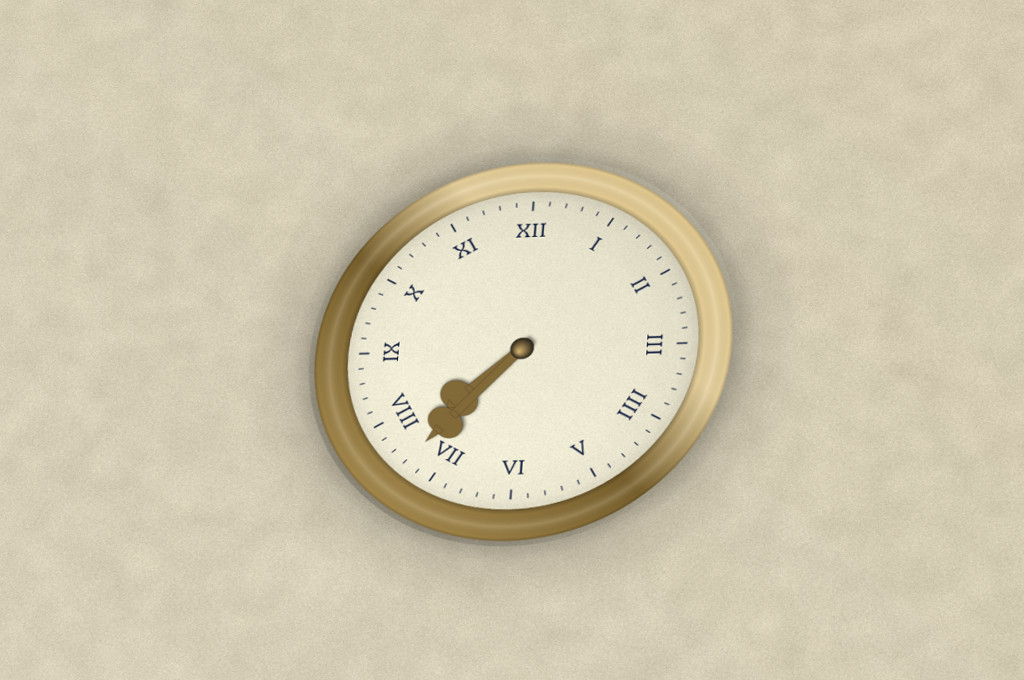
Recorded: 7h37
